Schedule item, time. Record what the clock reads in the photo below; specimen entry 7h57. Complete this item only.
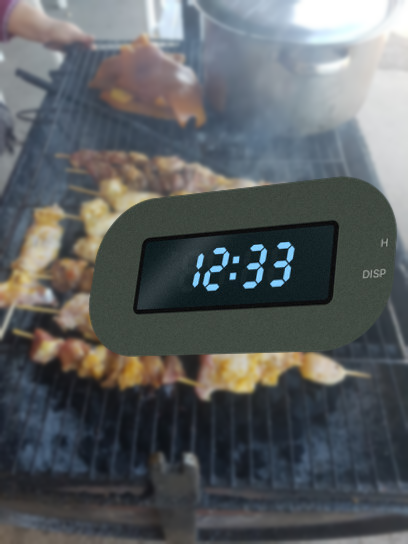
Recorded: 12h33
